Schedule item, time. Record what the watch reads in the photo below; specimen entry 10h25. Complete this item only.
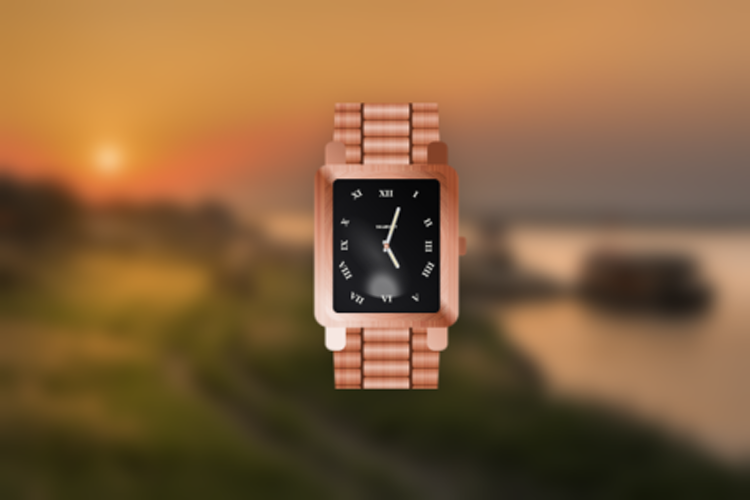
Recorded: 5h03
